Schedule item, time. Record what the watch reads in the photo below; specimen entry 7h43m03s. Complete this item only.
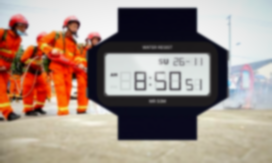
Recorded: 8h50m51s
